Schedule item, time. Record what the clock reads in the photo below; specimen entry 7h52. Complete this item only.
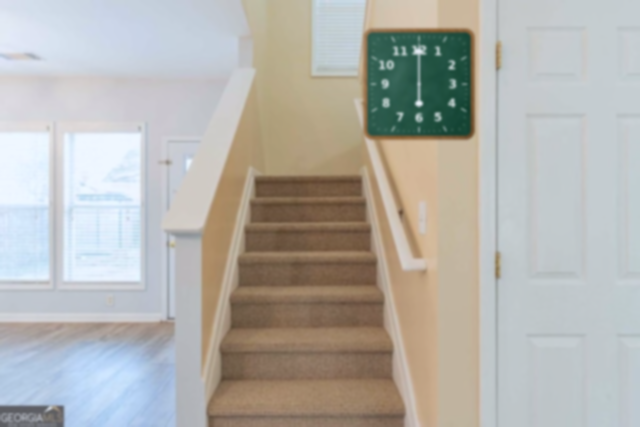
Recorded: 6h00
